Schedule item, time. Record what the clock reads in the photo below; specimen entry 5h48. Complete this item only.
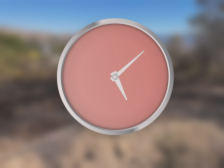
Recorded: 5h08
